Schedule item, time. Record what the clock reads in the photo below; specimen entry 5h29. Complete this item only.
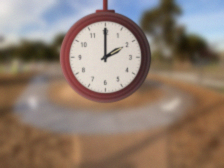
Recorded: 2h00
